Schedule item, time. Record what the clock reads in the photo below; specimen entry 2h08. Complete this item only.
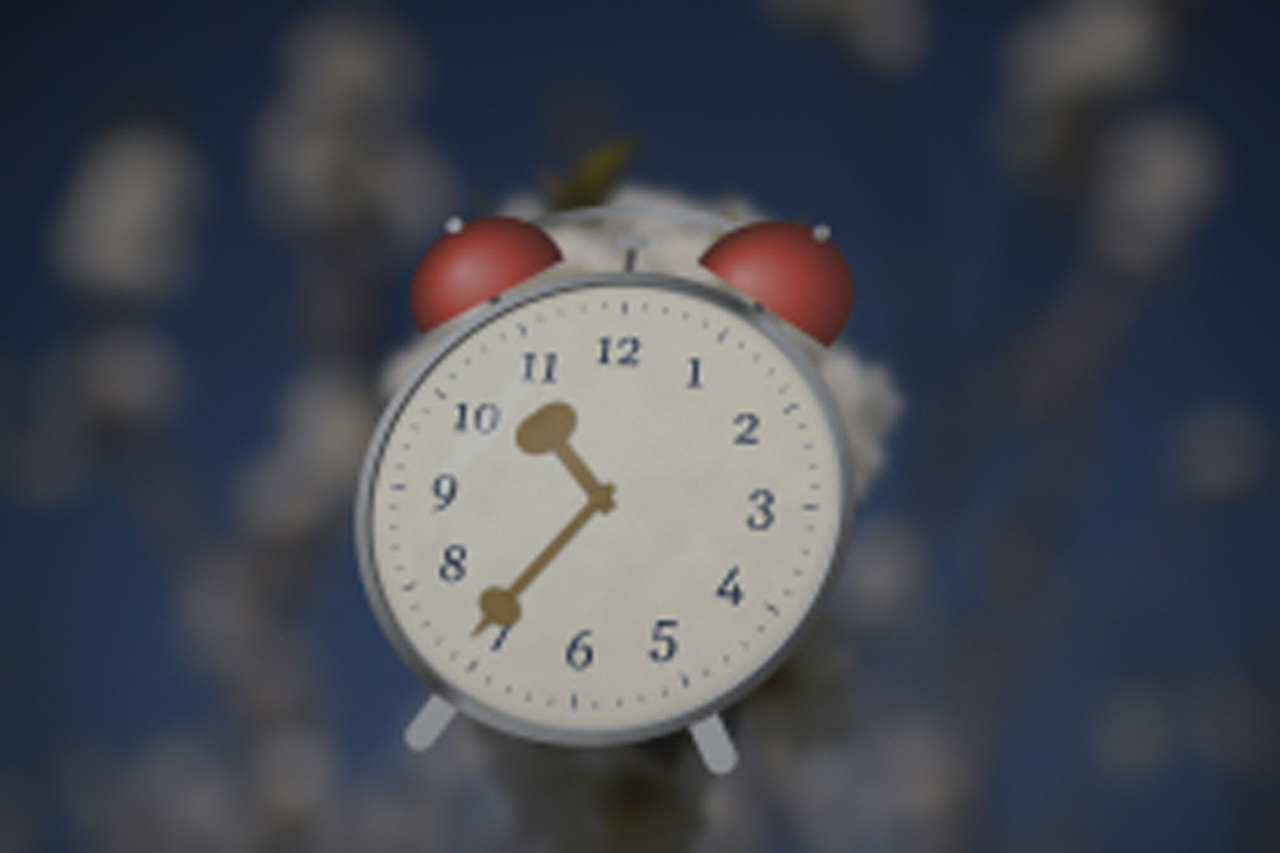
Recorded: 10h36
